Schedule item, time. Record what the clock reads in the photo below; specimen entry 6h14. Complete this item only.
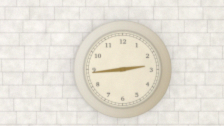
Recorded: 2h44
